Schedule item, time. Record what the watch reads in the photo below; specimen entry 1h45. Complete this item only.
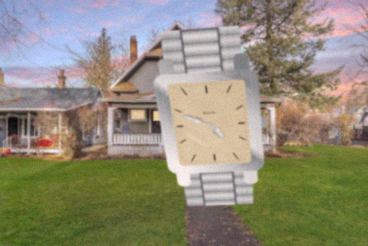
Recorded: 4h49
